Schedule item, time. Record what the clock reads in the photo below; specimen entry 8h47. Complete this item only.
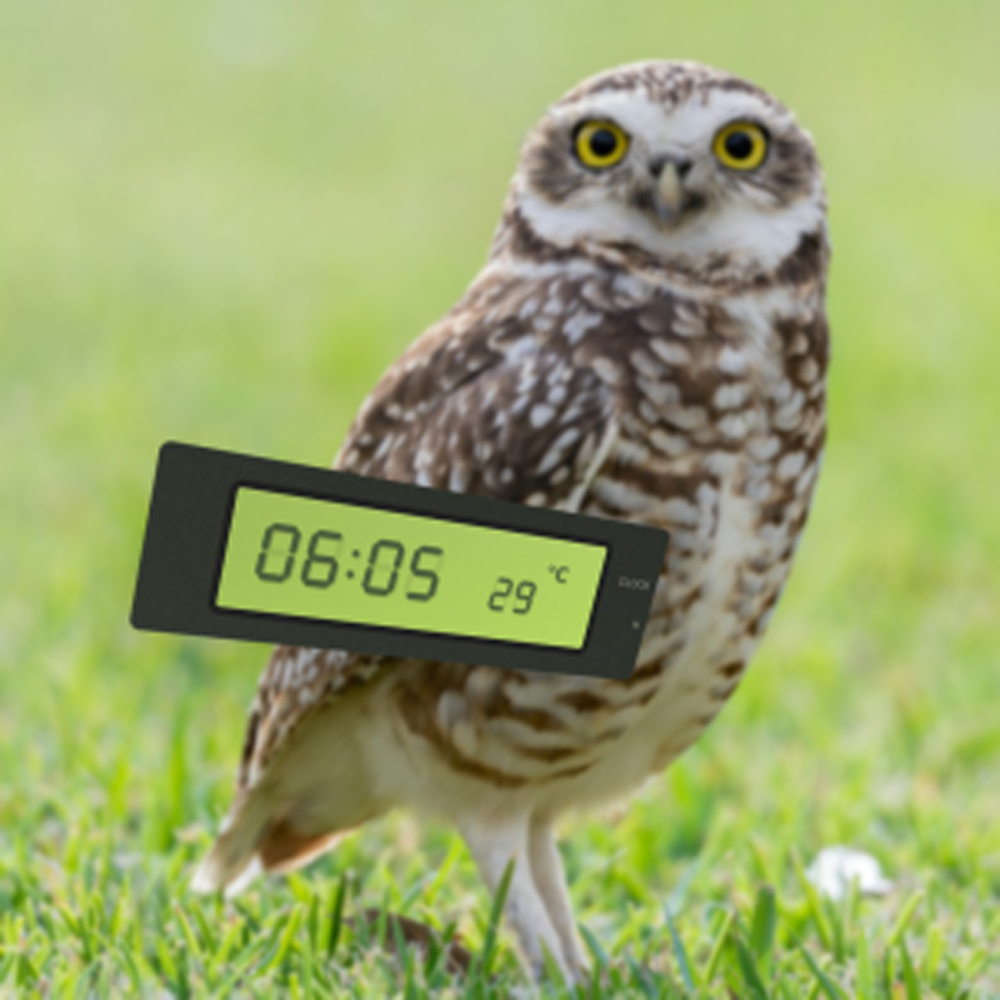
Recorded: 6h05
